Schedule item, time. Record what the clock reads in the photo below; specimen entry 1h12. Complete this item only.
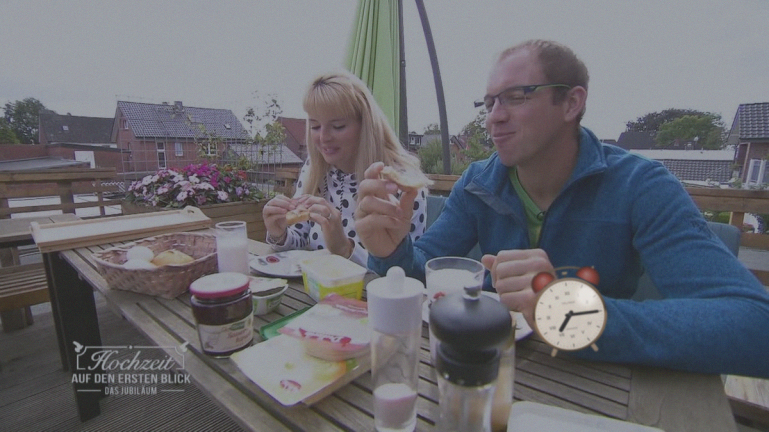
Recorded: 7h15
